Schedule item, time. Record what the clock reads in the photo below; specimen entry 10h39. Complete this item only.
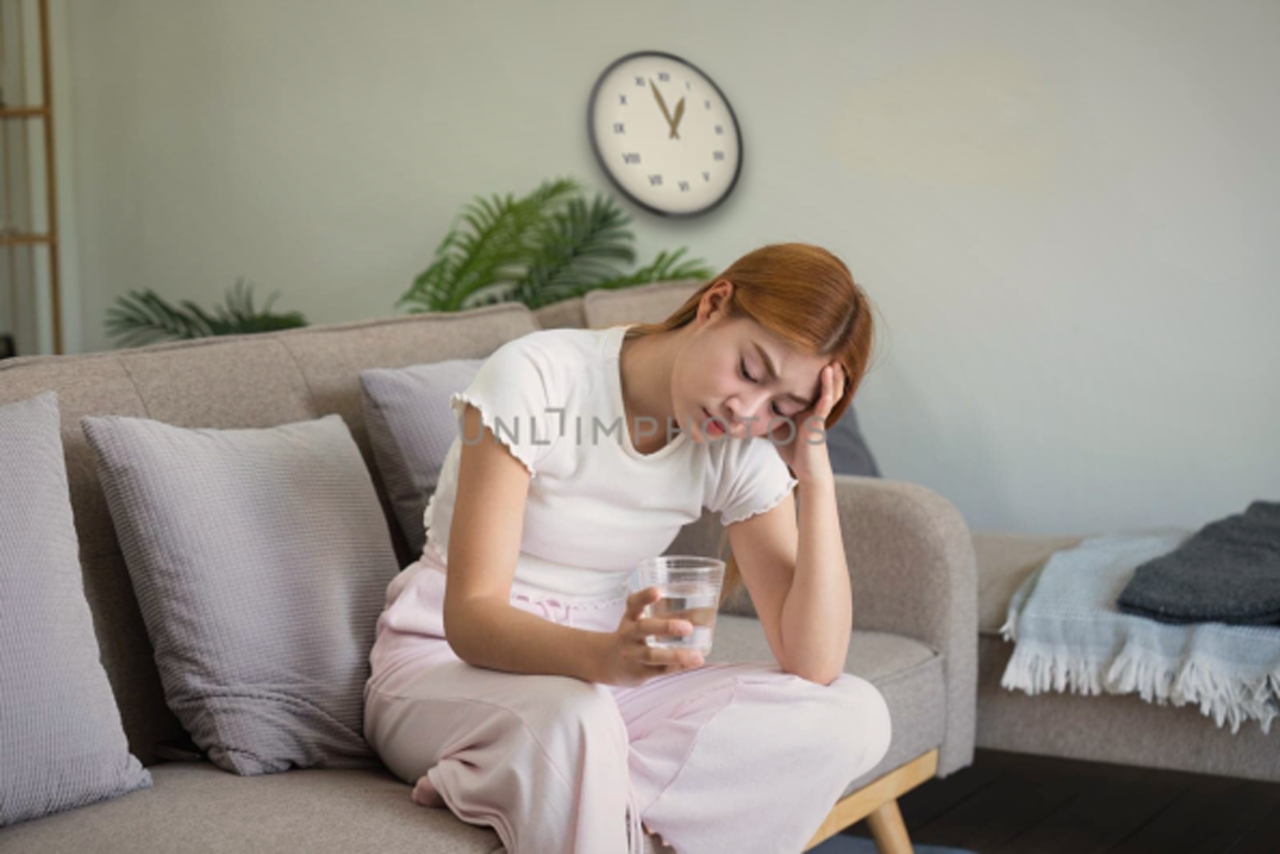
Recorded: 12h57
